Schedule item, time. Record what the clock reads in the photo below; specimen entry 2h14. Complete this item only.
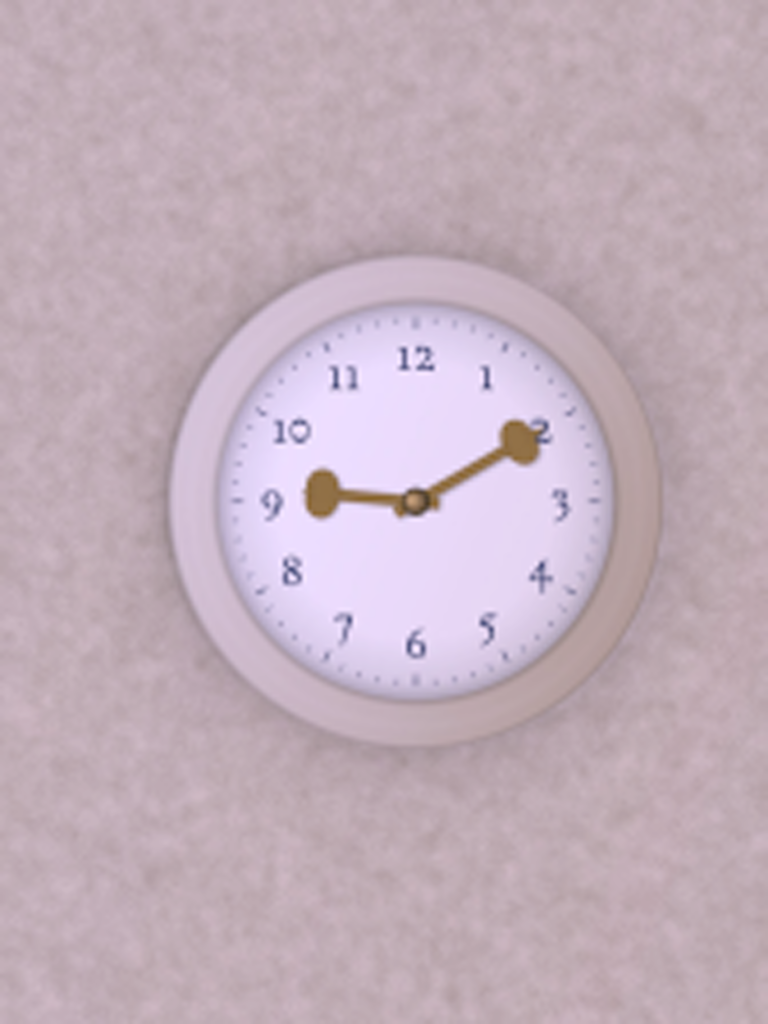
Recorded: 9h10
